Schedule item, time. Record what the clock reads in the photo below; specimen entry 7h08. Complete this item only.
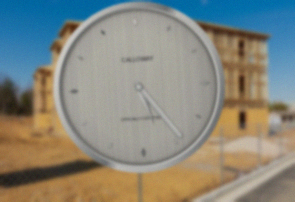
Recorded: 5h24
